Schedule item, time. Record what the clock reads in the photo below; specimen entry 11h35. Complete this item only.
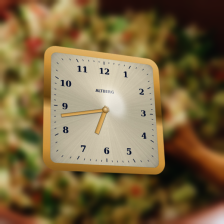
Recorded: 6h43
